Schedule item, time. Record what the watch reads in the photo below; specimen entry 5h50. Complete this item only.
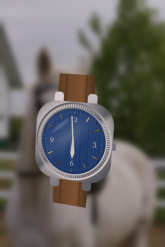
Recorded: 5h59
